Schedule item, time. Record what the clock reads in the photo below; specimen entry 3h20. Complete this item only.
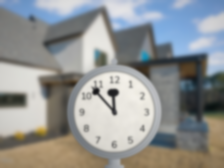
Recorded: 11h53
